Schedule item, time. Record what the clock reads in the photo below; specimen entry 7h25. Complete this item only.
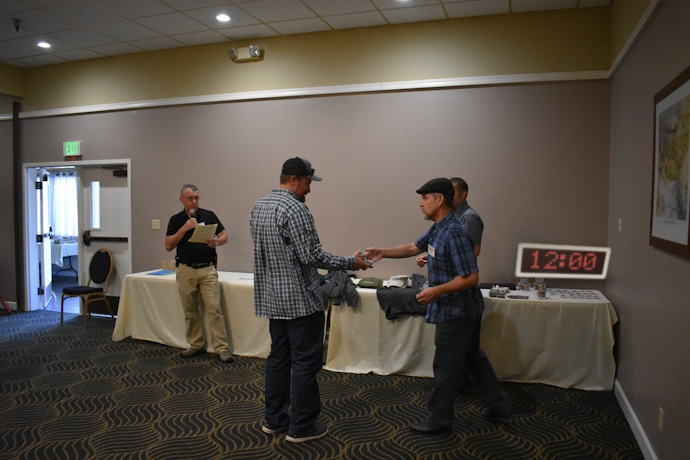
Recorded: 12h00
